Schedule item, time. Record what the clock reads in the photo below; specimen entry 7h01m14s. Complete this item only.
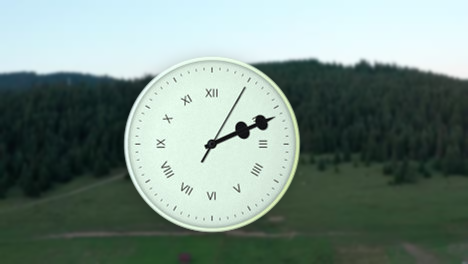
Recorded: 2h11m05s
